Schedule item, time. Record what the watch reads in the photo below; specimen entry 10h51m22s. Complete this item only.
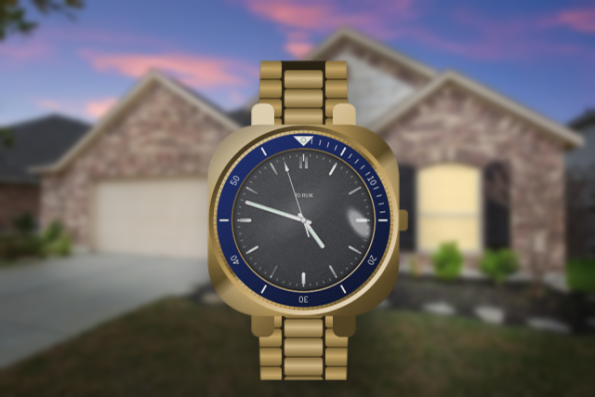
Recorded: 4h47m57s
